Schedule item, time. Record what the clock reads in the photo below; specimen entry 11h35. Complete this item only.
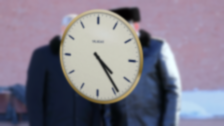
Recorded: 4h24
